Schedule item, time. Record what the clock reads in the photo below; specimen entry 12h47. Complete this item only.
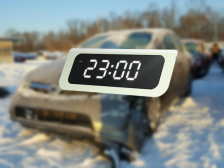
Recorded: 23h00
